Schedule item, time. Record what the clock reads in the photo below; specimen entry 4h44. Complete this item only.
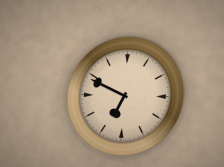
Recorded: 6h49
